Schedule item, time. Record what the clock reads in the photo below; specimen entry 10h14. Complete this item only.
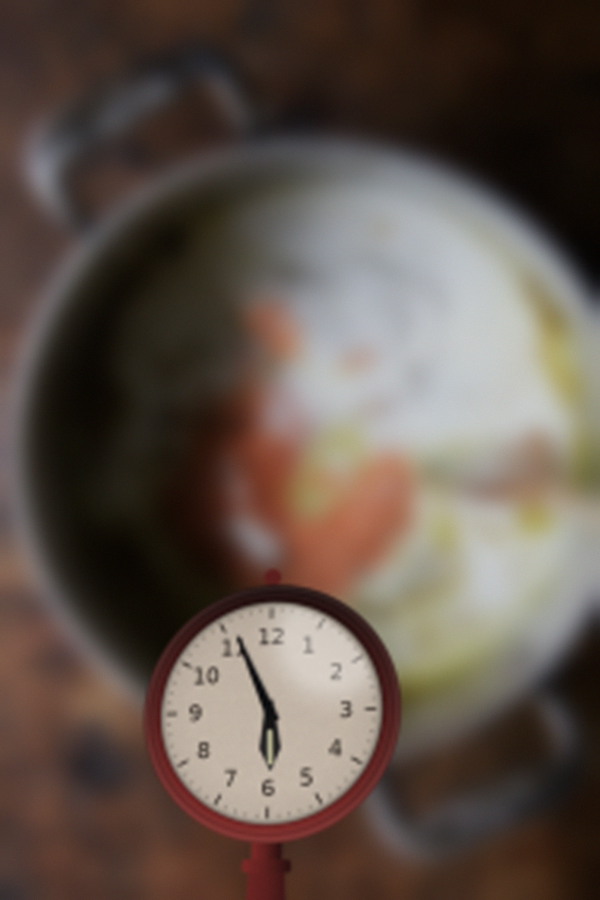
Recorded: 5h56
